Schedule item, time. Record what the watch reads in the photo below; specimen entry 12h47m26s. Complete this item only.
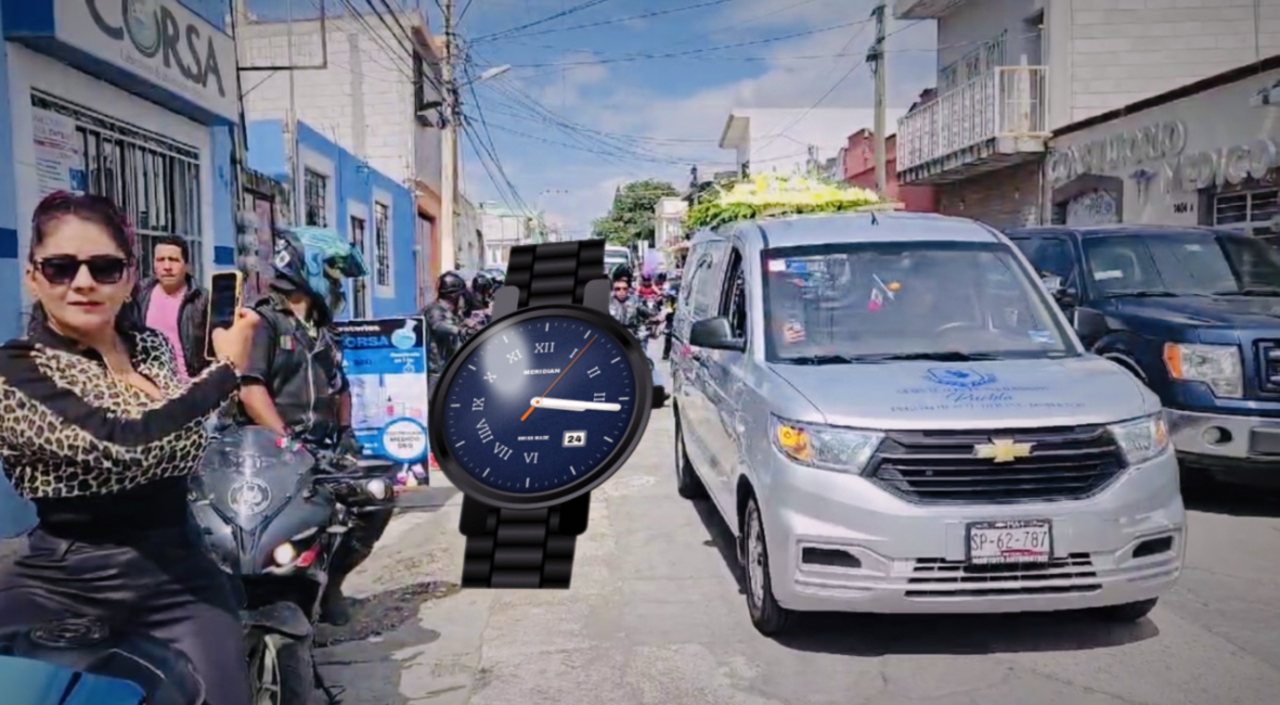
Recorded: 3h16m06s
